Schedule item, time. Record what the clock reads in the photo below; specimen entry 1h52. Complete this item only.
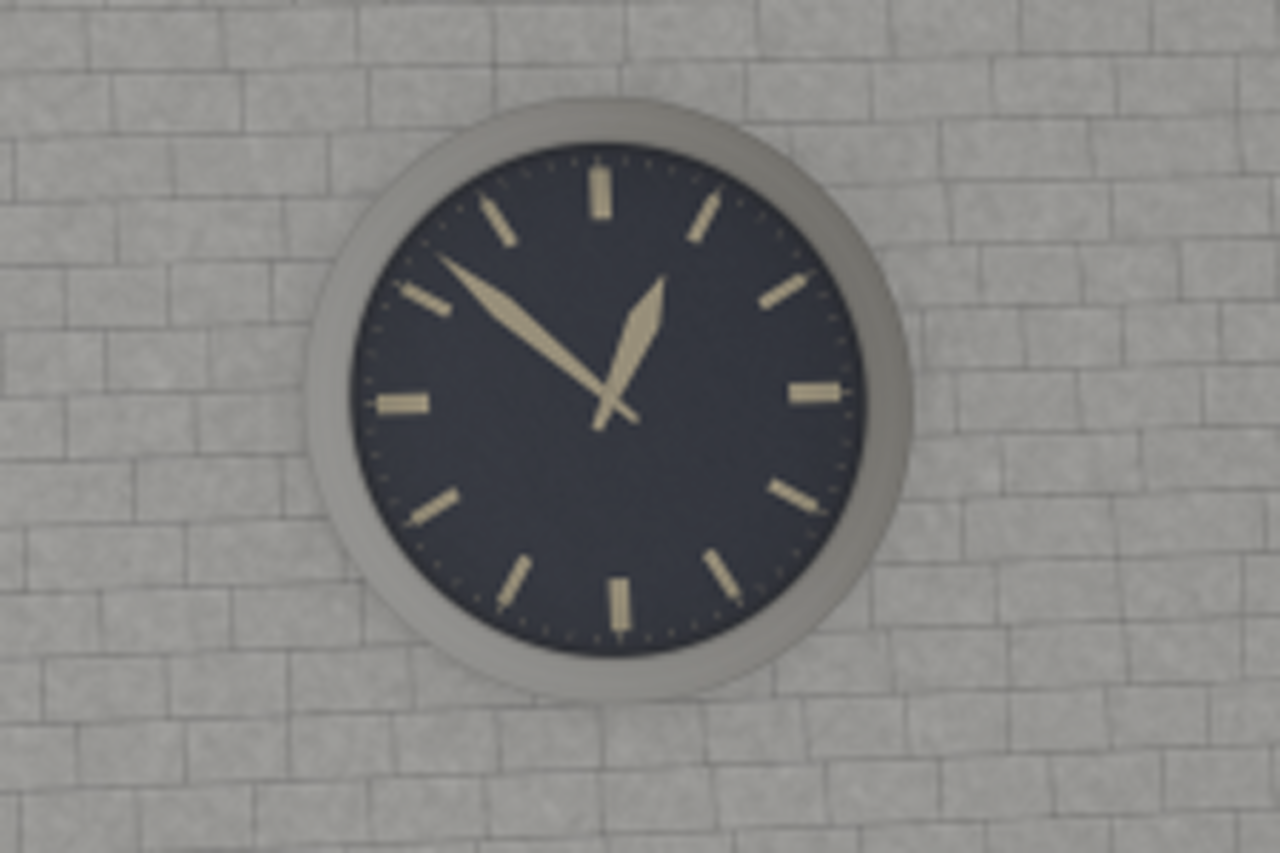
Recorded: 12h52
